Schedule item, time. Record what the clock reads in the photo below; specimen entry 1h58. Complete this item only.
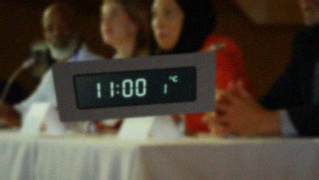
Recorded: 11h00
